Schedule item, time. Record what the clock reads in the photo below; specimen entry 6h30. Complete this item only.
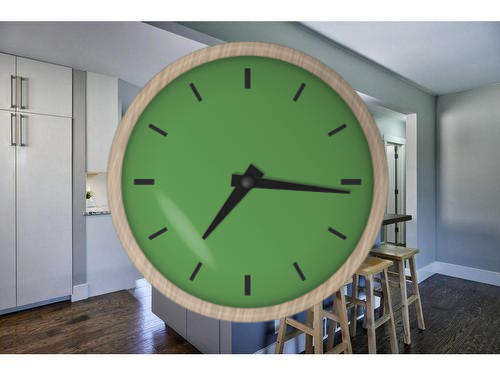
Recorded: 7h16
